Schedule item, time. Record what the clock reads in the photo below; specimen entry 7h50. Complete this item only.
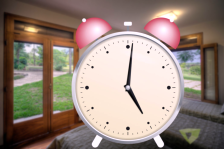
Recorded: 5h01
